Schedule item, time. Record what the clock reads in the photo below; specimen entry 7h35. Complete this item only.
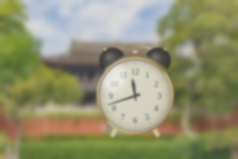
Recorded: 11h42
